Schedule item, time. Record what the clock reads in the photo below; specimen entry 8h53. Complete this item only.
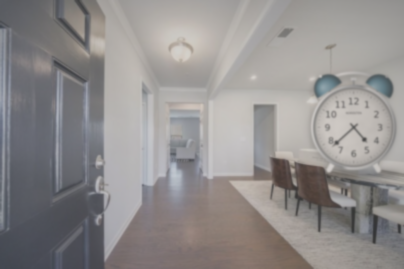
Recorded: 4h38
